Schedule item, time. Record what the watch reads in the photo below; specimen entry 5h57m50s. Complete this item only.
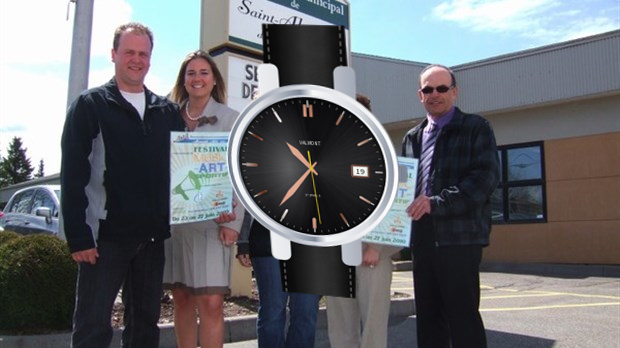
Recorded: 10h36m29s
